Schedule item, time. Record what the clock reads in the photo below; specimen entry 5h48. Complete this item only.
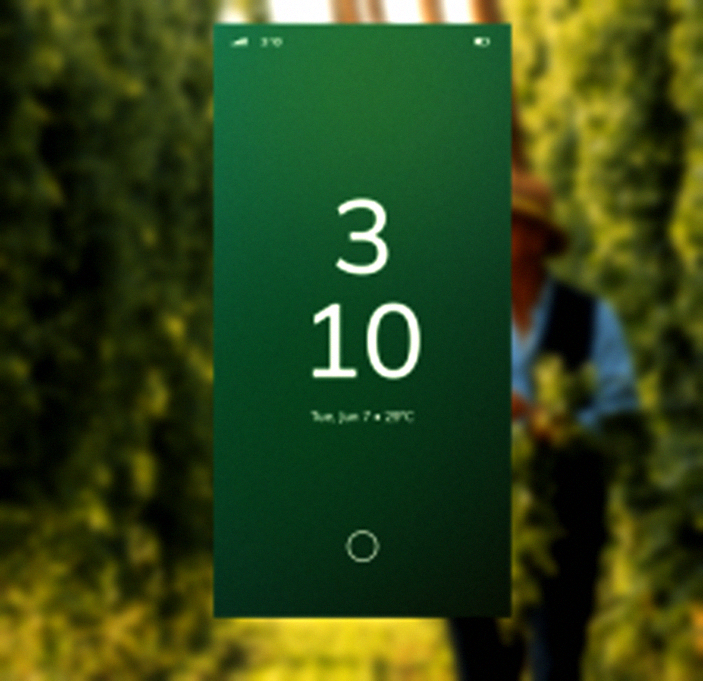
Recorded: 3h10
